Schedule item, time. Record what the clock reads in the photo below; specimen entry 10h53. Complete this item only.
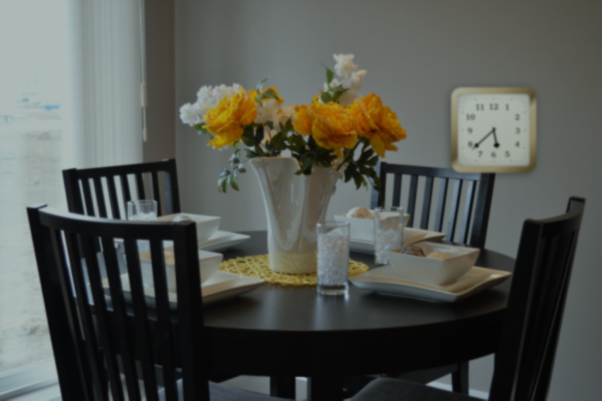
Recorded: 5h38
